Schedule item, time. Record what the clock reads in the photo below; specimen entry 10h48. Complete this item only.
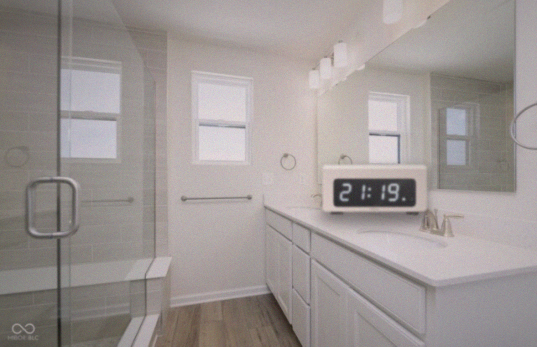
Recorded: 21h19
